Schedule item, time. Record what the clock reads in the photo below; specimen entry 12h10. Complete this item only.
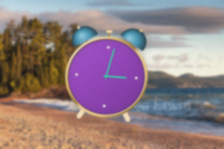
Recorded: 3h02
